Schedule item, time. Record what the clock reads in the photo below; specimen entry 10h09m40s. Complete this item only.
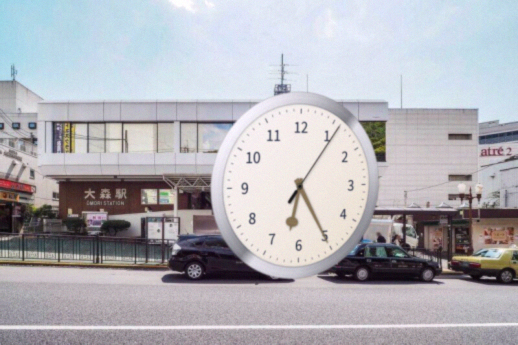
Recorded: 6h25m06s
